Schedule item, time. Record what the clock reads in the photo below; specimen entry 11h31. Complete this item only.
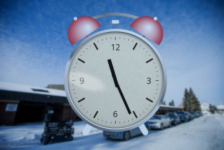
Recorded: 11h26
